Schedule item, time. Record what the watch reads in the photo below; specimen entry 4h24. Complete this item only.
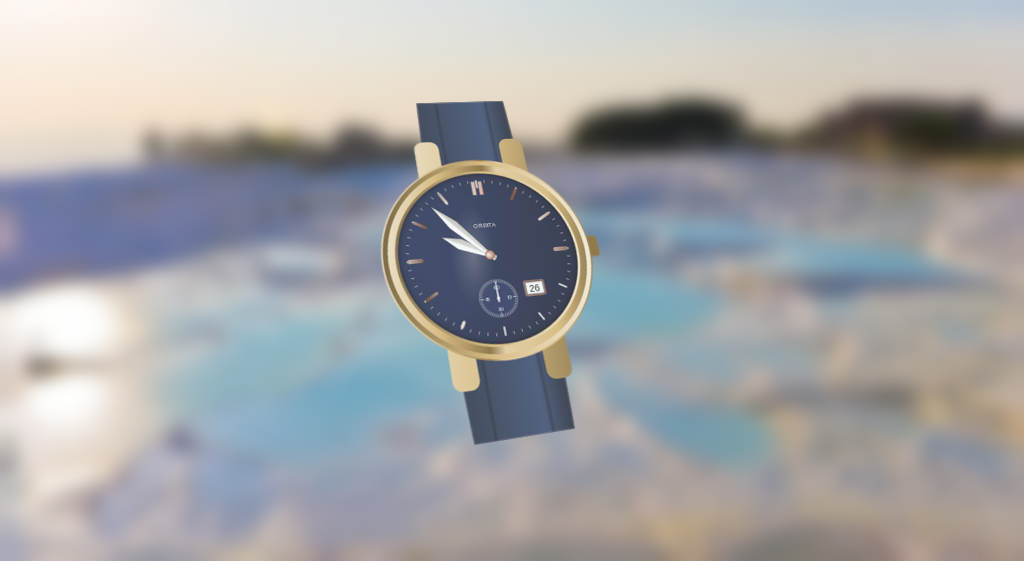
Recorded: 9h53
